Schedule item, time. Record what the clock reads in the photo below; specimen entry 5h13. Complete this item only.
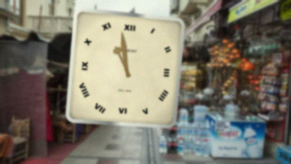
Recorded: 10h58
